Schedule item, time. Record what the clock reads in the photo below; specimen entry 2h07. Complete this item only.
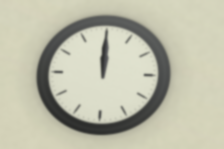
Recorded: 12h00
